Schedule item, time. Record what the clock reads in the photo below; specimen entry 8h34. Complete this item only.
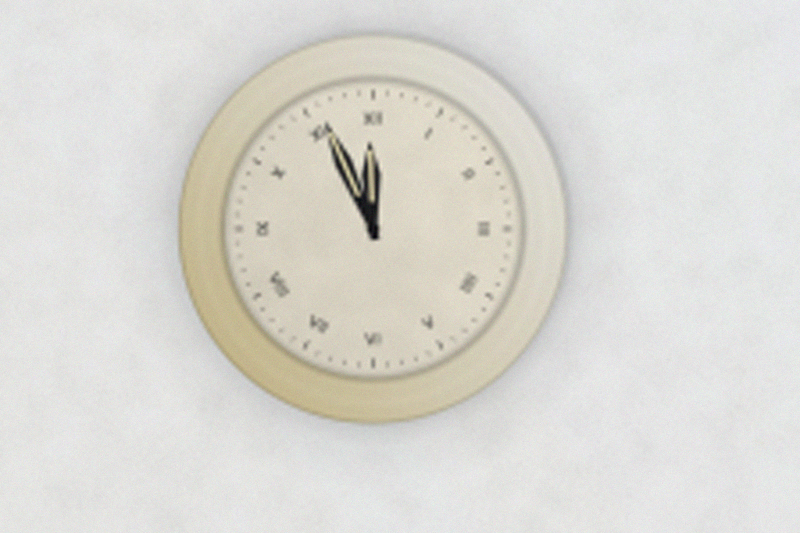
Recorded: 11h56
